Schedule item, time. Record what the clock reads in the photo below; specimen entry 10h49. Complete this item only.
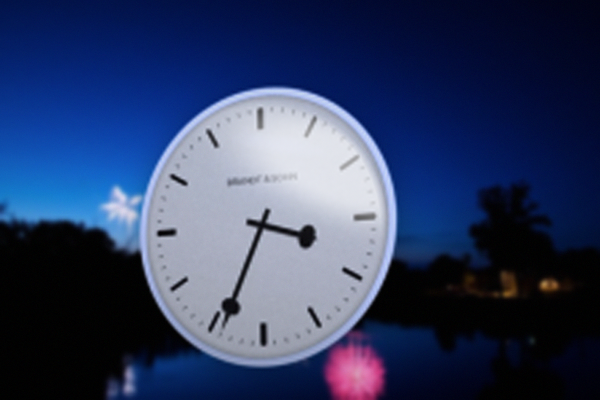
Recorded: 3h34
